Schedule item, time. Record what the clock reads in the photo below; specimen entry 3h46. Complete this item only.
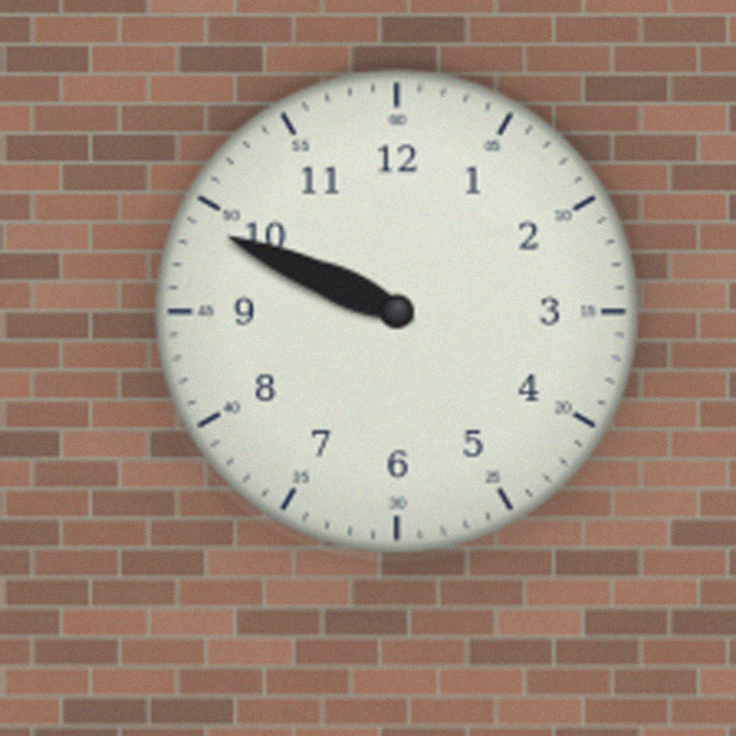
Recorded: 9h49
